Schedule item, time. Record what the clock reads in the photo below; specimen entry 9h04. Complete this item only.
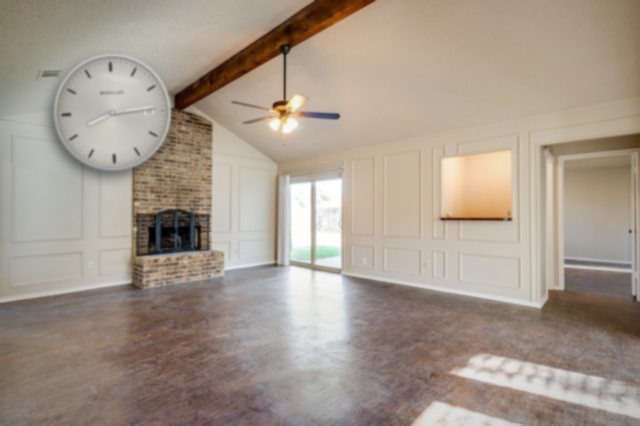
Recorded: 8h14
